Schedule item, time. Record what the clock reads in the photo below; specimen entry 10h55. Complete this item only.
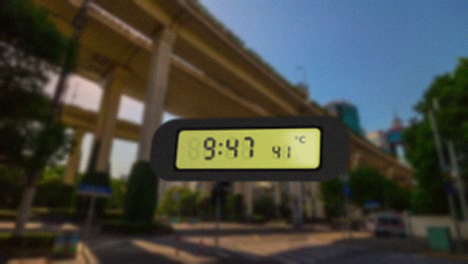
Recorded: 9h47
